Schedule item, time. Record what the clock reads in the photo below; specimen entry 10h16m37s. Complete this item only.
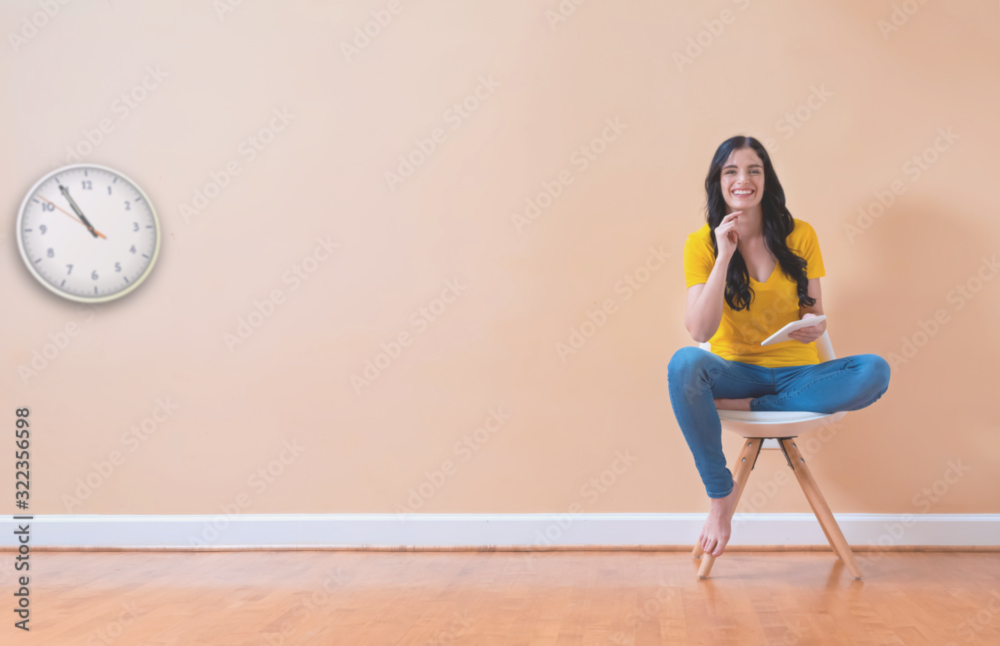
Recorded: 10h54m51s
